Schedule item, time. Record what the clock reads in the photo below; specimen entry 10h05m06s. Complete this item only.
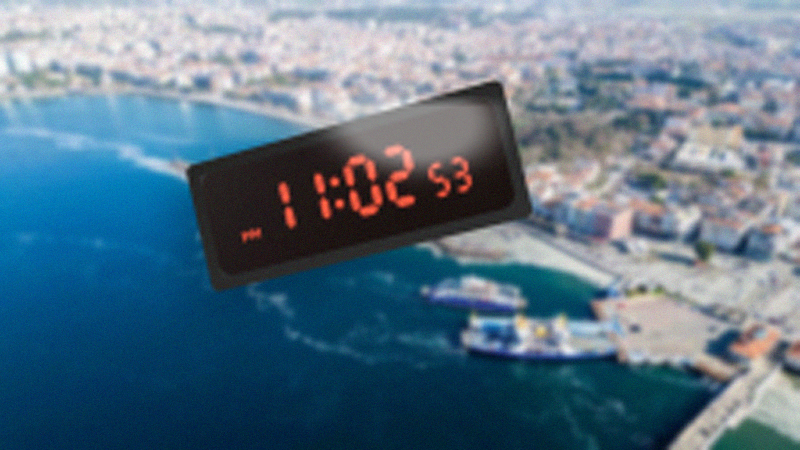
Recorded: 11h02m53s
